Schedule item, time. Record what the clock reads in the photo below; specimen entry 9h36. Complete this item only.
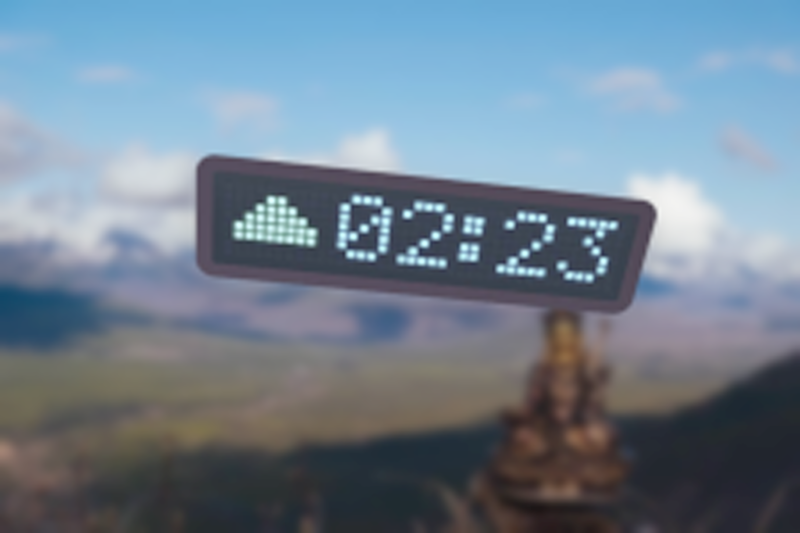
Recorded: 2h23
